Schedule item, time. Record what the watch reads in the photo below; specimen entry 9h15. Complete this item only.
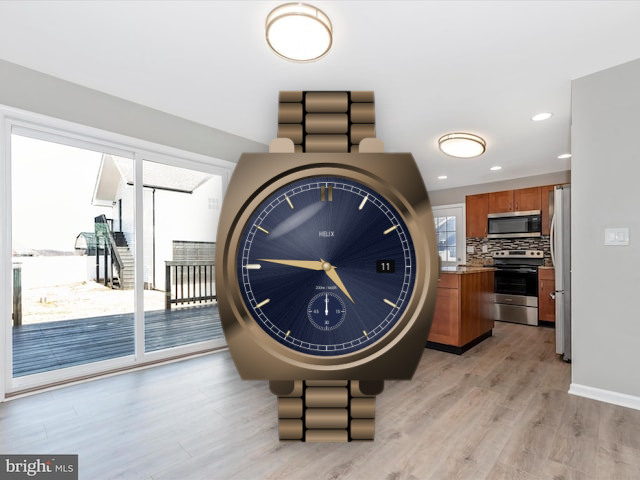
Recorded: 4h46
